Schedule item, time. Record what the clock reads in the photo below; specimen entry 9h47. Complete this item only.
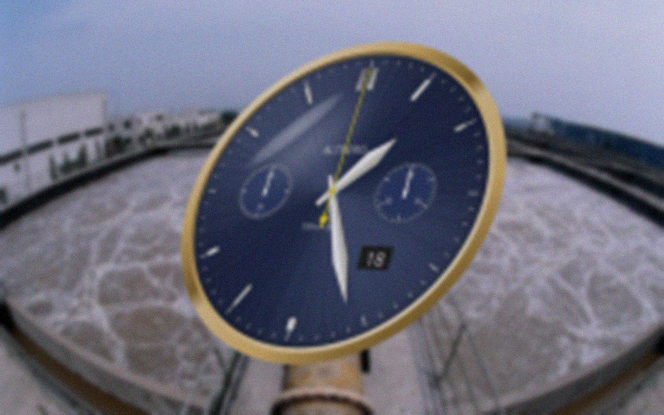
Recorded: 1h26
